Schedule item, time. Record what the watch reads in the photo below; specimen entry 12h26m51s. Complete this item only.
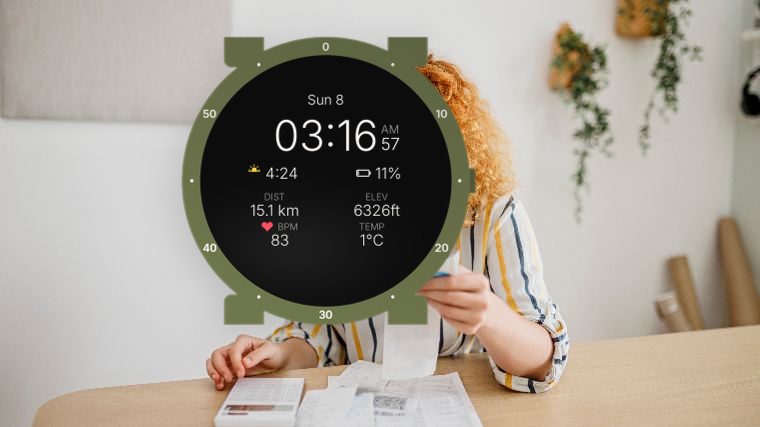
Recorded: 3h16m57s
